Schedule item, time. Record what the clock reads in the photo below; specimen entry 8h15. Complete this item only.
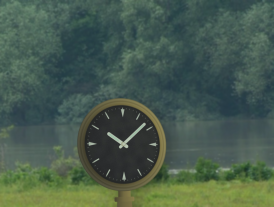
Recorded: 10h08
